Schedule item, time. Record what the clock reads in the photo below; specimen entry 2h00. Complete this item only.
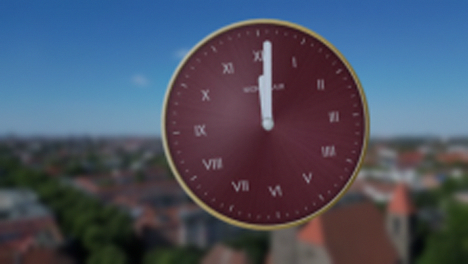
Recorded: 12h01
